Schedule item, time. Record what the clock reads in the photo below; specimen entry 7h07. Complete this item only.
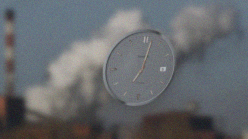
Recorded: 7h02
